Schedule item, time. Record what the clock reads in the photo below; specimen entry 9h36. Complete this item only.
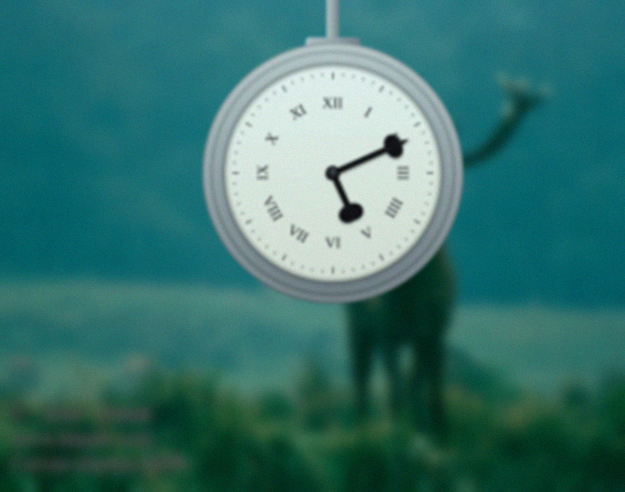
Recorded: 5h11
